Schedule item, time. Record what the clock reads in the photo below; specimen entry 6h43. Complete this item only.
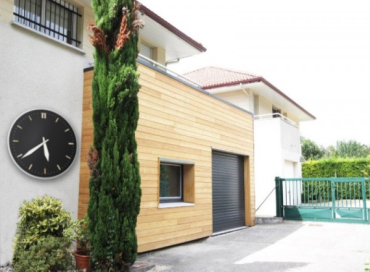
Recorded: 5h39
